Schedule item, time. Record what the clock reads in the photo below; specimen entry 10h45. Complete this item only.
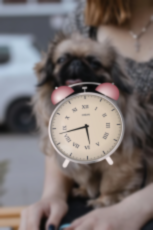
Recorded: 5h43
